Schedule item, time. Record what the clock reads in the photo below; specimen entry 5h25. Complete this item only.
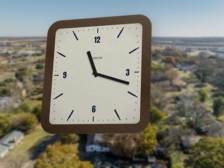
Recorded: 11h18
